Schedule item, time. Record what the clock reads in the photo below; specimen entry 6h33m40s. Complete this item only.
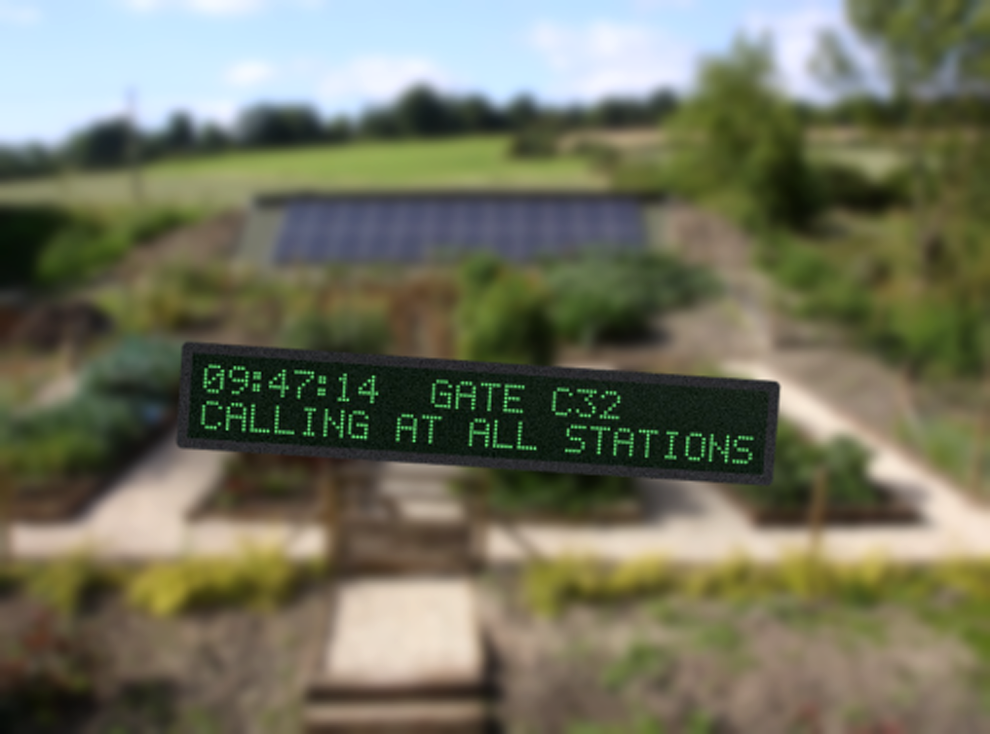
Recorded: 9h47m14s
